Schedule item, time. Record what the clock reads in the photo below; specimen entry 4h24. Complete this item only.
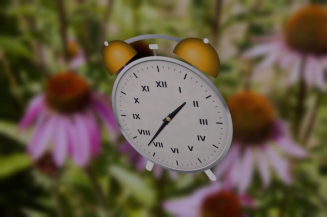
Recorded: 1h37
